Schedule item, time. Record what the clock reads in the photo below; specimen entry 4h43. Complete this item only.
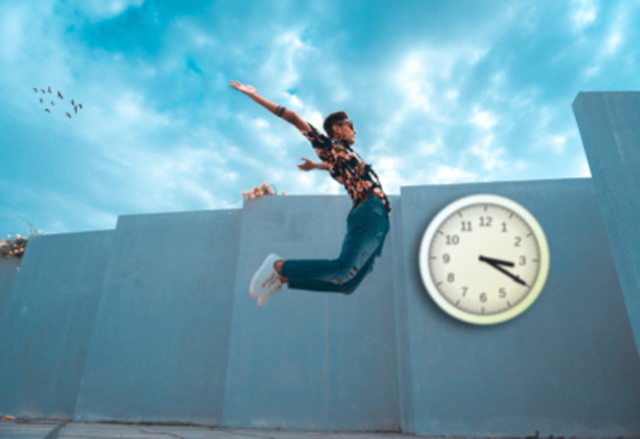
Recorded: 3h20
